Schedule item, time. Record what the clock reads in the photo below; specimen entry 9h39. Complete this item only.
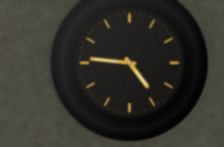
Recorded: 4h46
